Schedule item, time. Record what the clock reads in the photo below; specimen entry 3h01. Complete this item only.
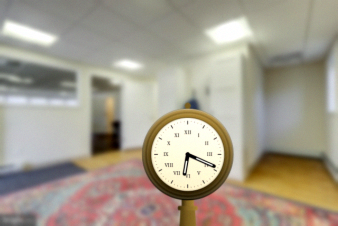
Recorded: 6h19
